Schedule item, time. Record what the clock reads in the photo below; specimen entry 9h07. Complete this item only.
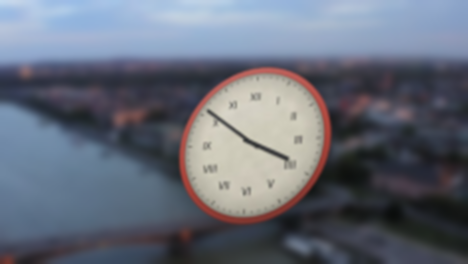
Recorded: 3h51
